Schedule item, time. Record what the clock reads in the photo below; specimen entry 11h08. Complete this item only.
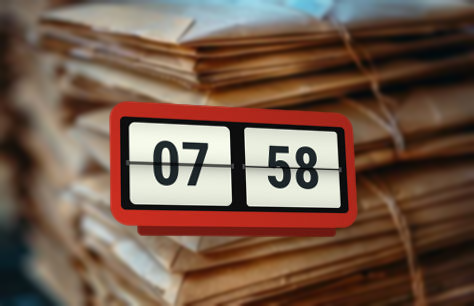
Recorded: 7h58
